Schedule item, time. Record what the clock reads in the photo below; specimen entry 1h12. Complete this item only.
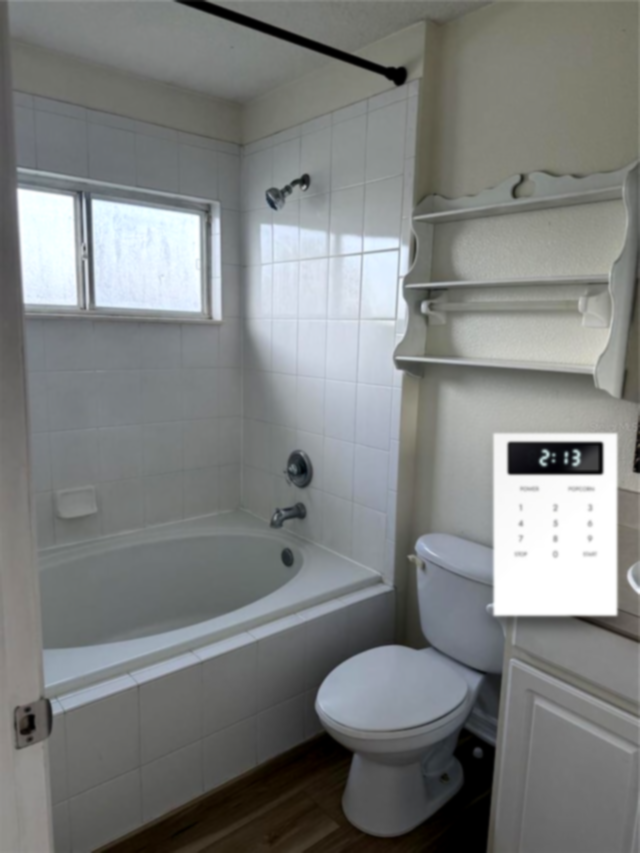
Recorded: 2h13
